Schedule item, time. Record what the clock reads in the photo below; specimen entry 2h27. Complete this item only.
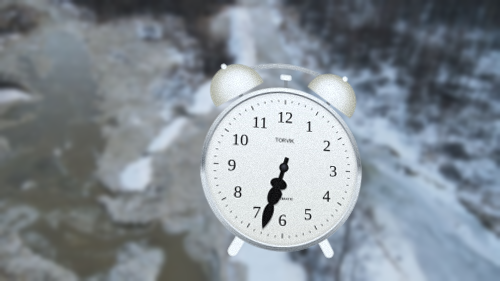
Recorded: 6h33
